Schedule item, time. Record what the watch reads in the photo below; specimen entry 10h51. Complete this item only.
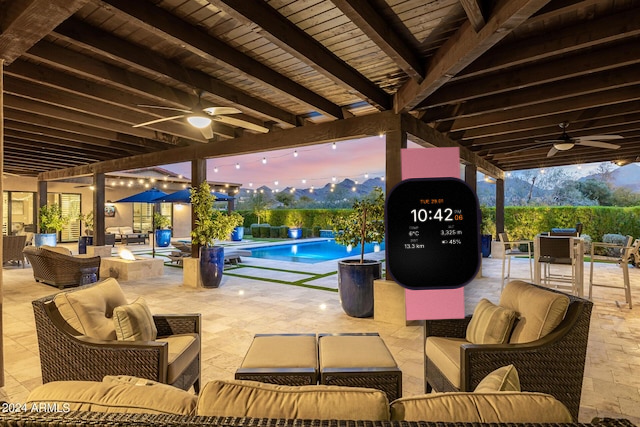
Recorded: 10h42
